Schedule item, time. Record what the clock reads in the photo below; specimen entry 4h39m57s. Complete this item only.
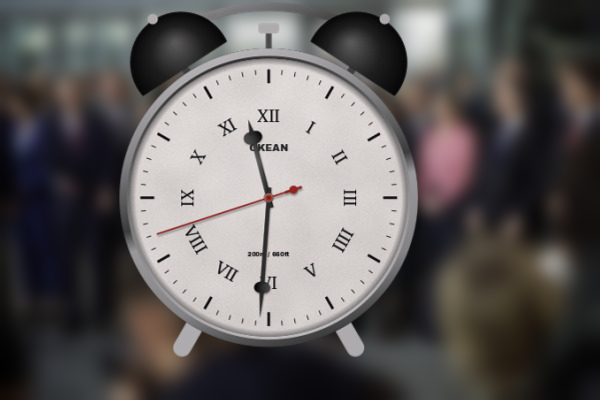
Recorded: 11h30m42s
